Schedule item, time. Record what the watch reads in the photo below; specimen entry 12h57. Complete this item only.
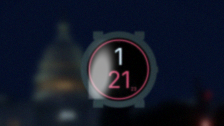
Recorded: 1h21
